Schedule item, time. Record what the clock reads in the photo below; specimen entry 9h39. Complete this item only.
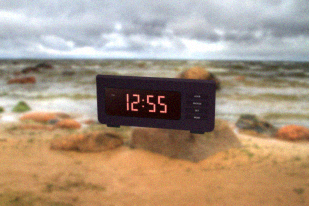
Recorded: 12h55
